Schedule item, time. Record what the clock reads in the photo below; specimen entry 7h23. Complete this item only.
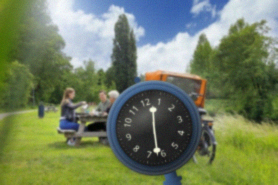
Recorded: 12h32
